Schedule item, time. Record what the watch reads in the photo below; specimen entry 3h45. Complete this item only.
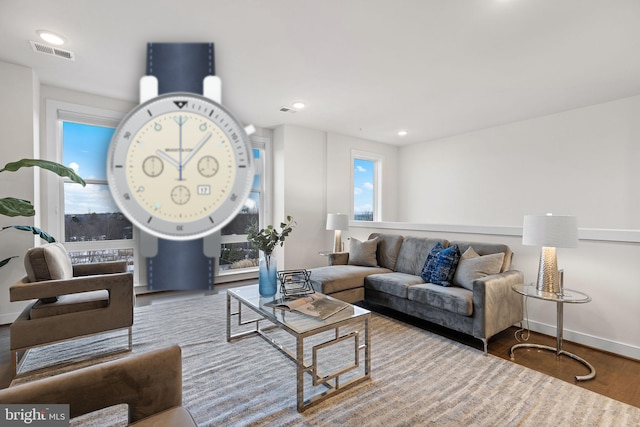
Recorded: 10h07
